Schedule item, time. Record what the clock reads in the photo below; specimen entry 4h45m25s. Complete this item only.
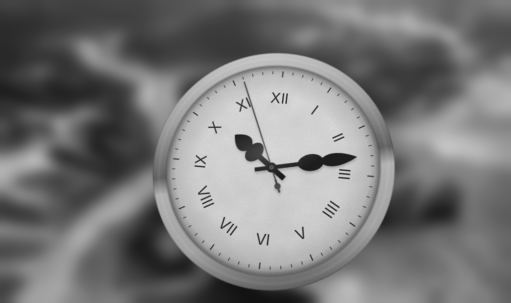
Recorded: 10h12m56s
